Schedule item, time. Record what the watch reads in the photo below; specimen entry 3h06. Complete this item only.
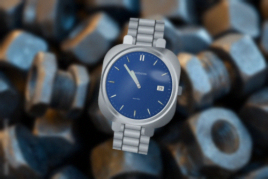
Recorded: 10h53
